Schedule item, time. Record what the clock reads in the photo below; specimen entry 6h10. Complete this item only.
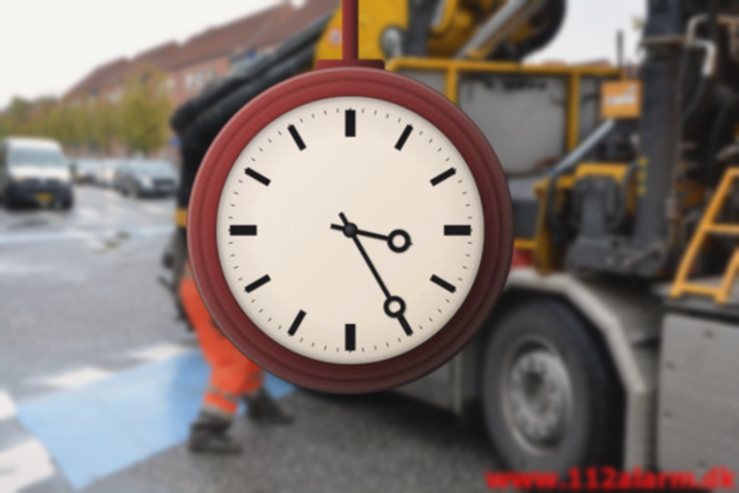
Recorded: 3h25
